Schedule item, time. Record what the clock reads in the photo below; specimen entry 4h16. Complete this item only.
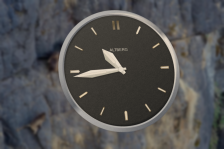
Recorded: 10h44
